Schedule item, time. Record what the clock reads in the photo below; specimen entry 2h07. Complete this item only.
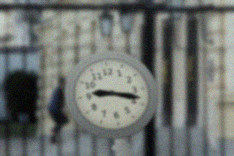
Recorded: 9h18
